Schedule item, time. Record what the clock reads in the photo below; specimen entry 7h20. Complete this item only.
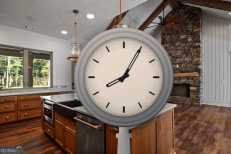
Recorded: 8h05
